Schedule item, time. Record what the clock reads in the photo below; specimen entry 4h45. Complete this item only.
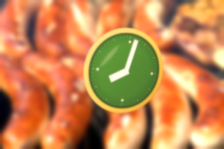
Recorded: 8h02
